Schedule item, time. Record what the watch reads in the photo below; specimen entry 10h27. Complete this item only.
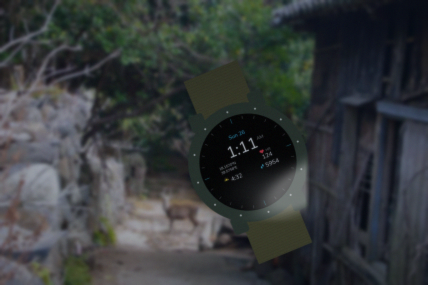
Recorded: 1h11
